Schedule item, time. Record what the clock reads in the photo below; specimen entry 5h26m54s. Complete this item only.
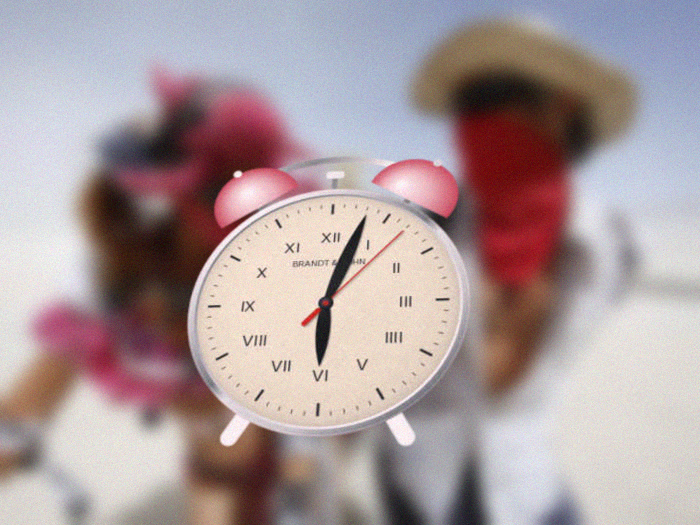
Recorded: 6h03m07s
